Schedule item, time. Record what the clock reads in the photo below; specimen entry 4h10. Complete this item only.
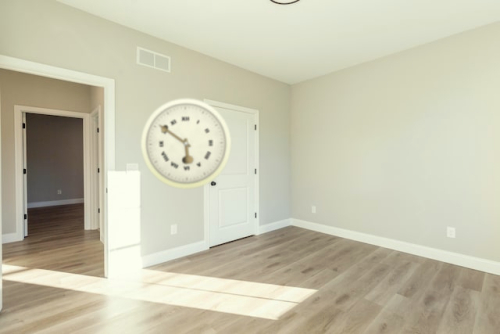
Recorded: 5h51
